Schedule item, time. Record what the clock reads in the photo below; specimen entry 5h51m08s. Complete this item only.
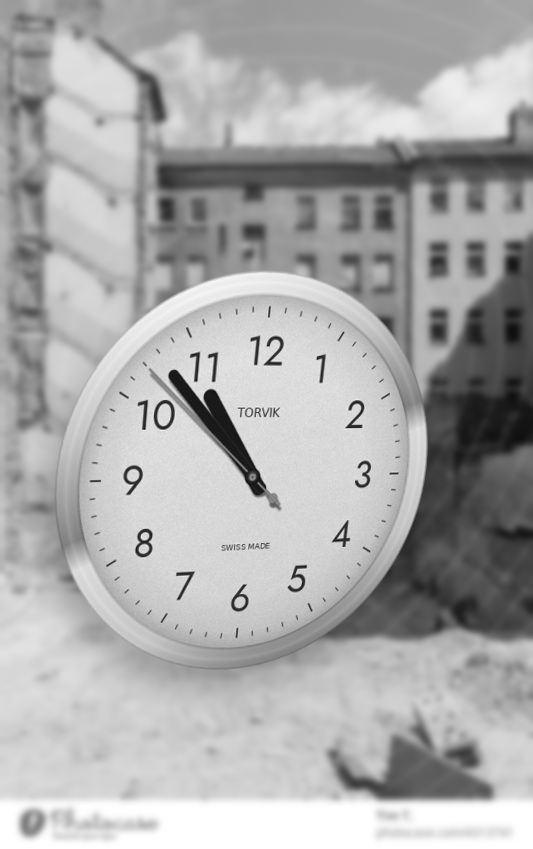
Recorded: 10h52m52s
